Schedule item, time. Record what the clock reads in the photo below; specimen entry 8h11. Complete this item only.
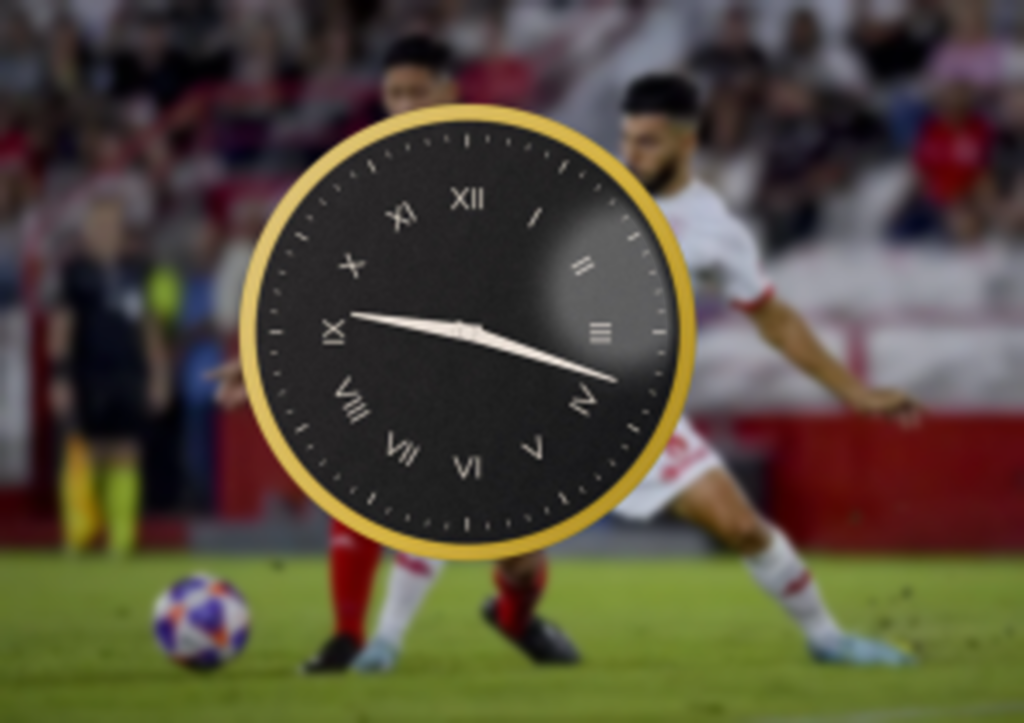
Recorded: 9h18
